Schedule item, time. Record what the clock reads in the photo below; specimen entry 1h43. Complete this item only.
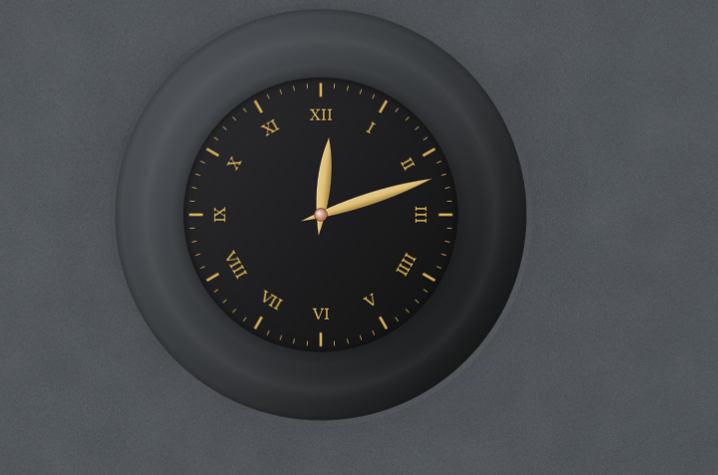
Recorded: 12h12
